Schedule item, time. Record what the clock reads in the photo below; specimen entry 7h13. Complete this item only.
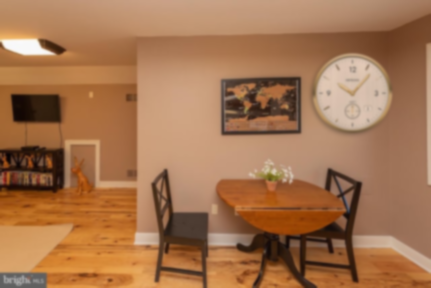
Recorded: 10h07
